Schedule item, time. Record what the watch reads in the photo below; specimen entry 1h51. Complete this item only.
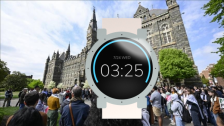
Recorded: 3h25
